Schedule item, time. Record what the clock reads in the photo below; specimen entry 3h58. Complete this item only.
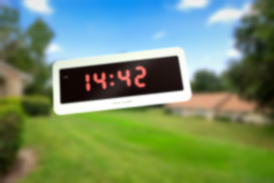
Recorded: 14h42
